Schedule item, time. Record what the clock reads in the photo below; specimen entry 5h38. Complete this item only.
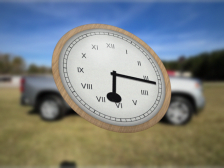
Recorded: 6h16
